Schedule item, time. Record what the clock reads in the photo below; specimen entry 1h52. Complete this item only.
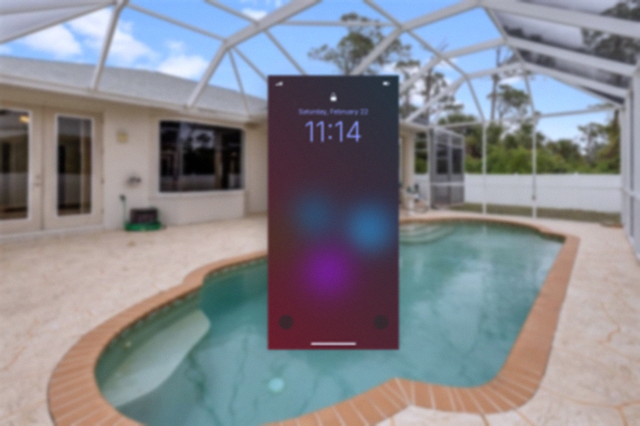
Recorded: 11h14
